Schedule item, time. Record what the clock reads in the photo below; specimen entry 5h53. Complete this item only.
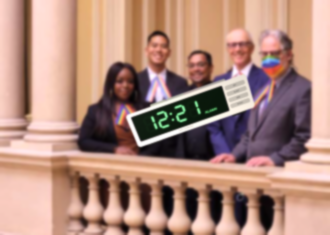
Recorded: 12h21
